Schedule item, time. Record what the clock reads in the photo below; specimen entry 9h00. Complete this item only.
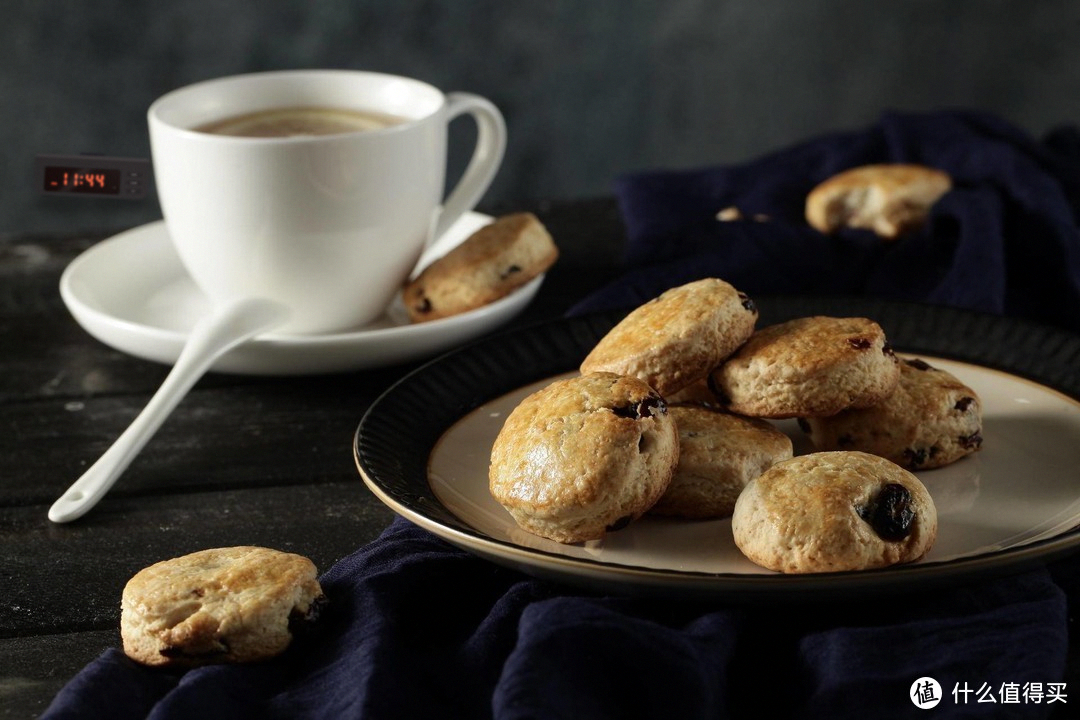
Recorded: 11h44
